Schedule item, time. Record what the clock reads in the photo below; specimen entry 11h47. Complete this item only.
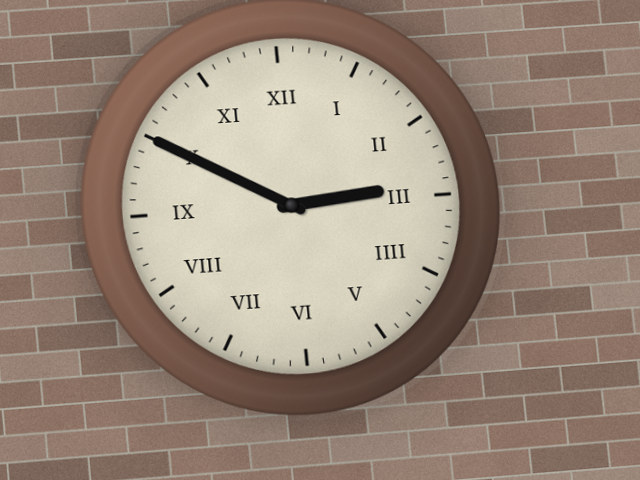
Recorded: 2h50
